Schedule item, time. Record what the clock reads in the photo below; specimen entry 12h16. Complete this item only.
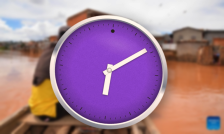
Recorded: 6h09
